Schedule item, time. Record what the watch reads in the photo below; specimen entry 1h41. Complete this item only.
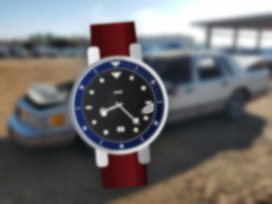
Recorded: 8h23
